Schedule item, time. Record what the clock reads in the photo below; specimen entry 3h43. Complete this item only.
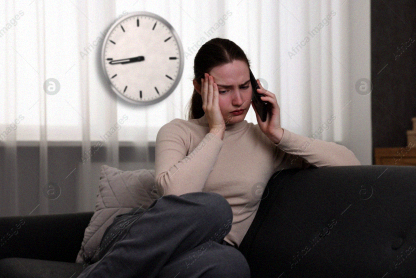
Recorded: 8h44
